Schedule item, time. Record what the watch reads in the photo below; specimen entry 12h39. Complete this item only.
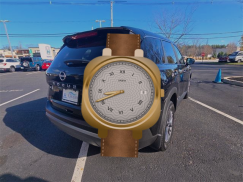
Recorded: 8h41
